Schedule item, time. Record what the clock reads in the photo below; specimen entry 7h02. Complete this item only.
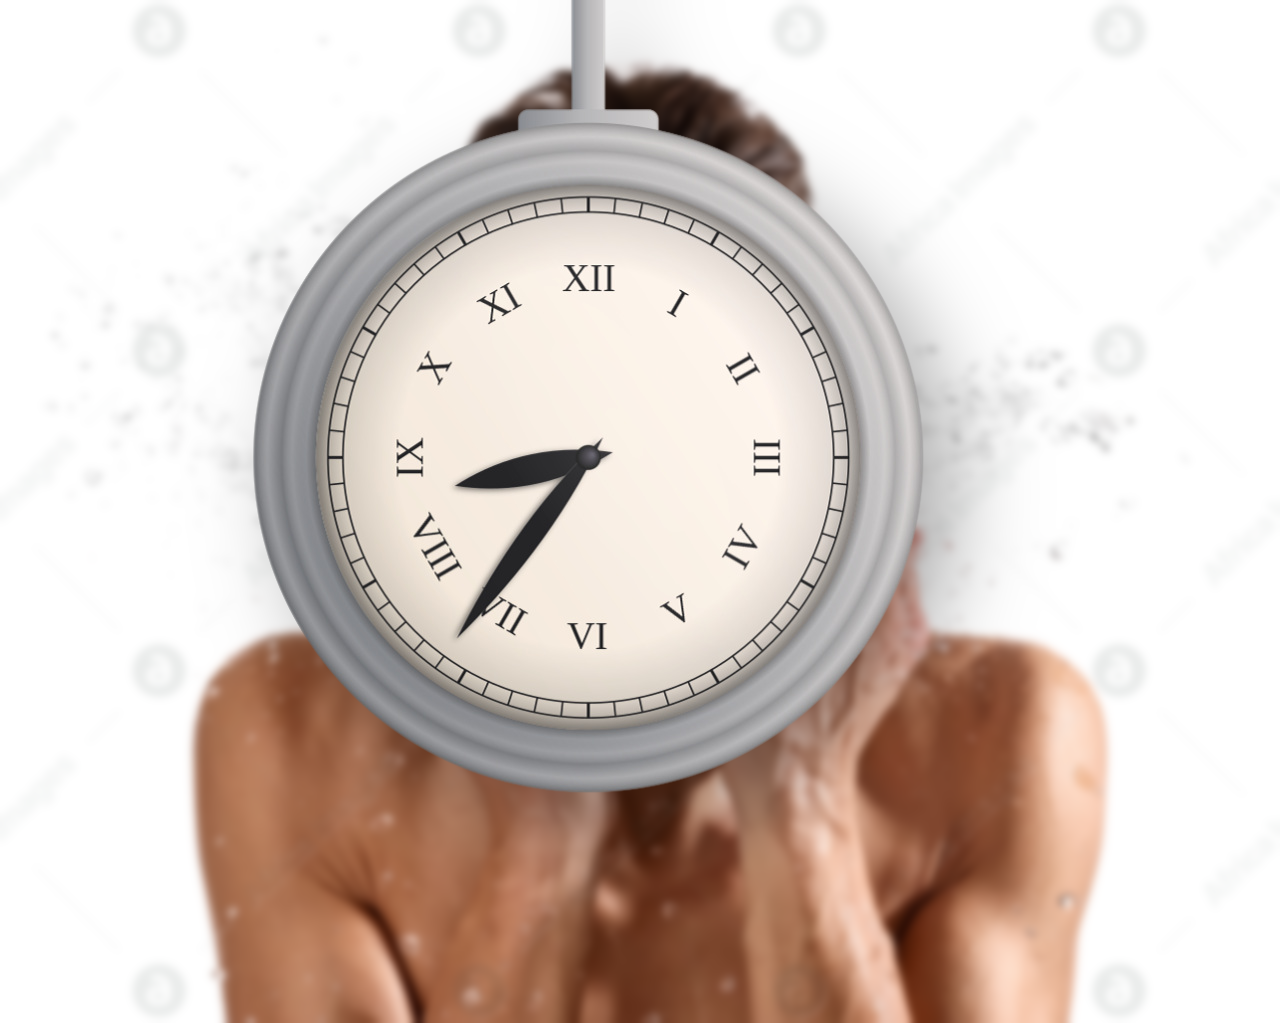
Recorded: 8h36
